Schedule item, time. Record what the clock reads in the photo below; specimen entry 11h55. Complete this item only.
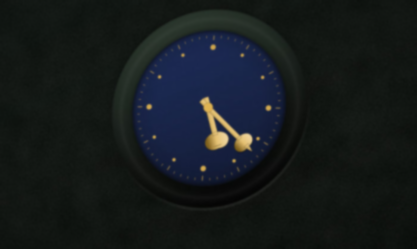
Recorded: 5h22
